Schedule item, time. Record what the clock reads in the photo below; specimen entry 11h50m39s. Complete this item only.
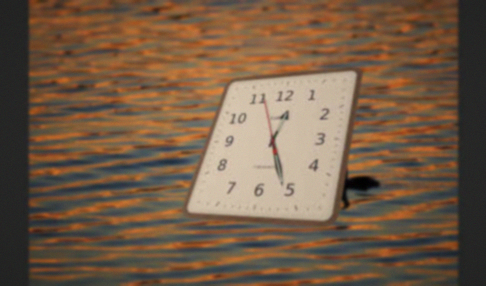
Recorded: 12h25m56s
